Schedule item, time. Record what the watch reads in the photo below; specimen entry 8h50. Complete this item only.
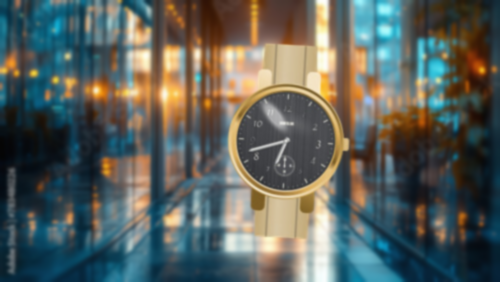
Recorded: 6h42
